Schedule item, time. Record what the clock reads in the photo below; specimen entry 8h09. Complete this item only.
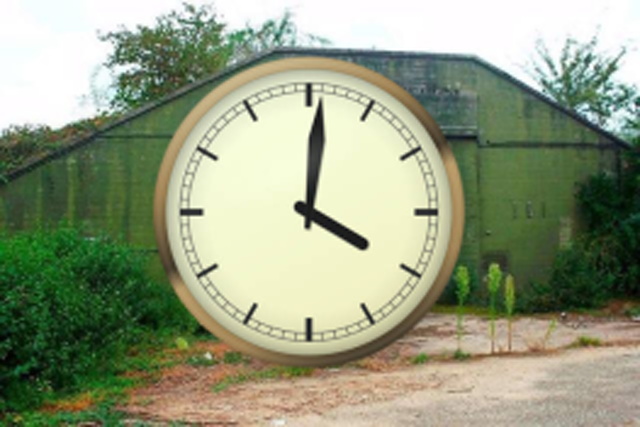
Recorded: 4h01
